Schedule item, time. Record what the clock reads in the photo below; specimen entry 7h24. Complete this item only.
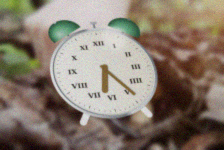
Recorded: 6h24
